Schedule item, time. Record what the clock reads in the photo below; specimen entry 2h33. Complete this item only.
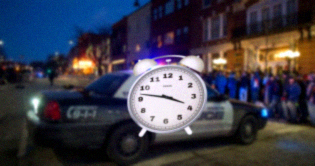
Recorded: 3h47
